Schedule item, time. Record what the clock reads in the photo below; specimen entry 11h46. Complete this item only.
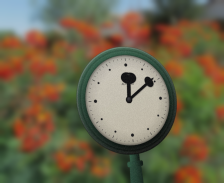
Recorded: 12h09
